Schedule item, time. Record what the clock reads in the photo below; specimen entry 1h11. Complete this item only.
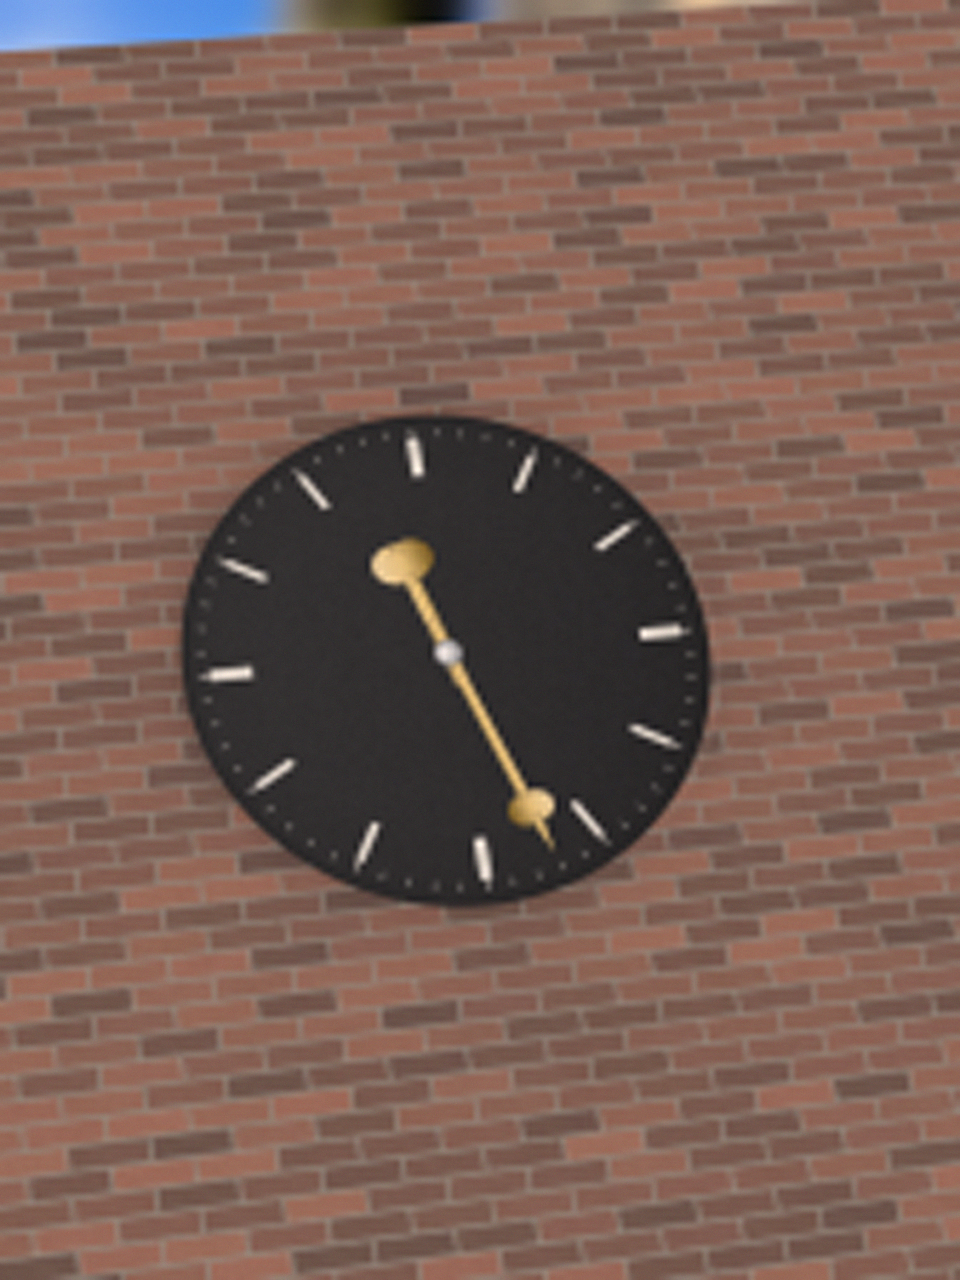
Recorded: 11h27
